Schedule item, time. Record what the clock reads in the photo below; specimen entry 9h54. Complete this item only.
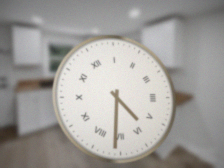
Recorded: 5h36
